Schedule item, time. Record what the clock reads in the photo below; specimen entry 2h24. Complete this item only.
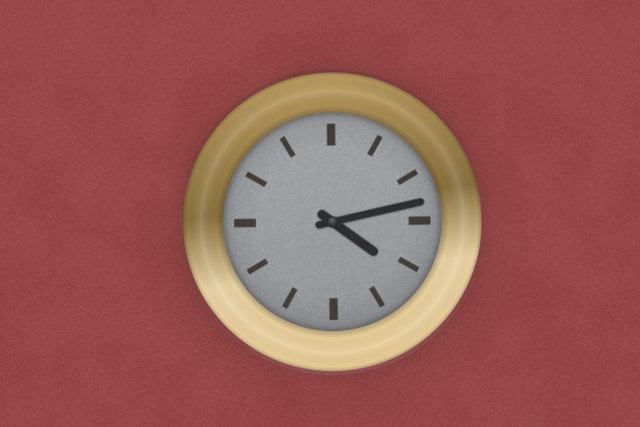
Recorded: 4h13
